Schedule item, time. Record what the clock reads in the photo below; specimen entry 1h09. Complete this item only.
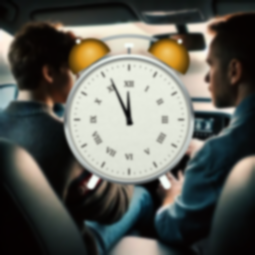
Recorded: 11h56
